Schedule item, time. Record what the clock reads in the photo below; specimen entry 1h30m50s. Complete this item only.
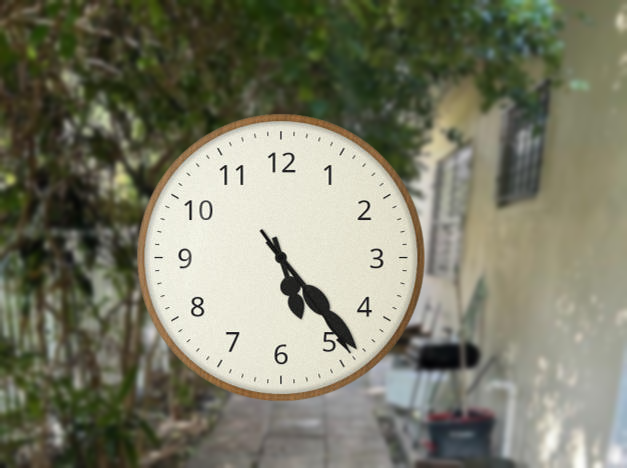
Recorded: 5h23m24s
